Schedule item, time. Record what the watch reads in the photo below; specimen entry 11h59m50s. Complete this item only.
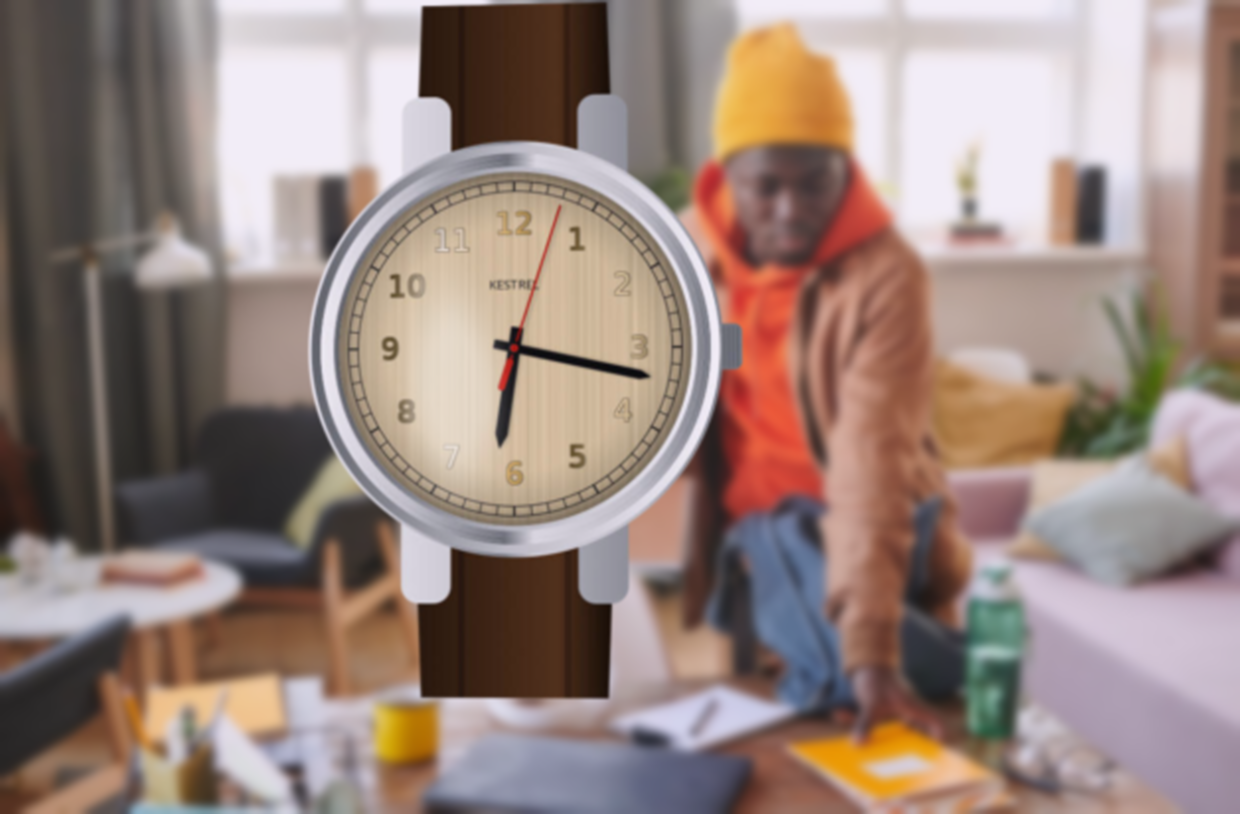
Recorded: 6h17m03s
